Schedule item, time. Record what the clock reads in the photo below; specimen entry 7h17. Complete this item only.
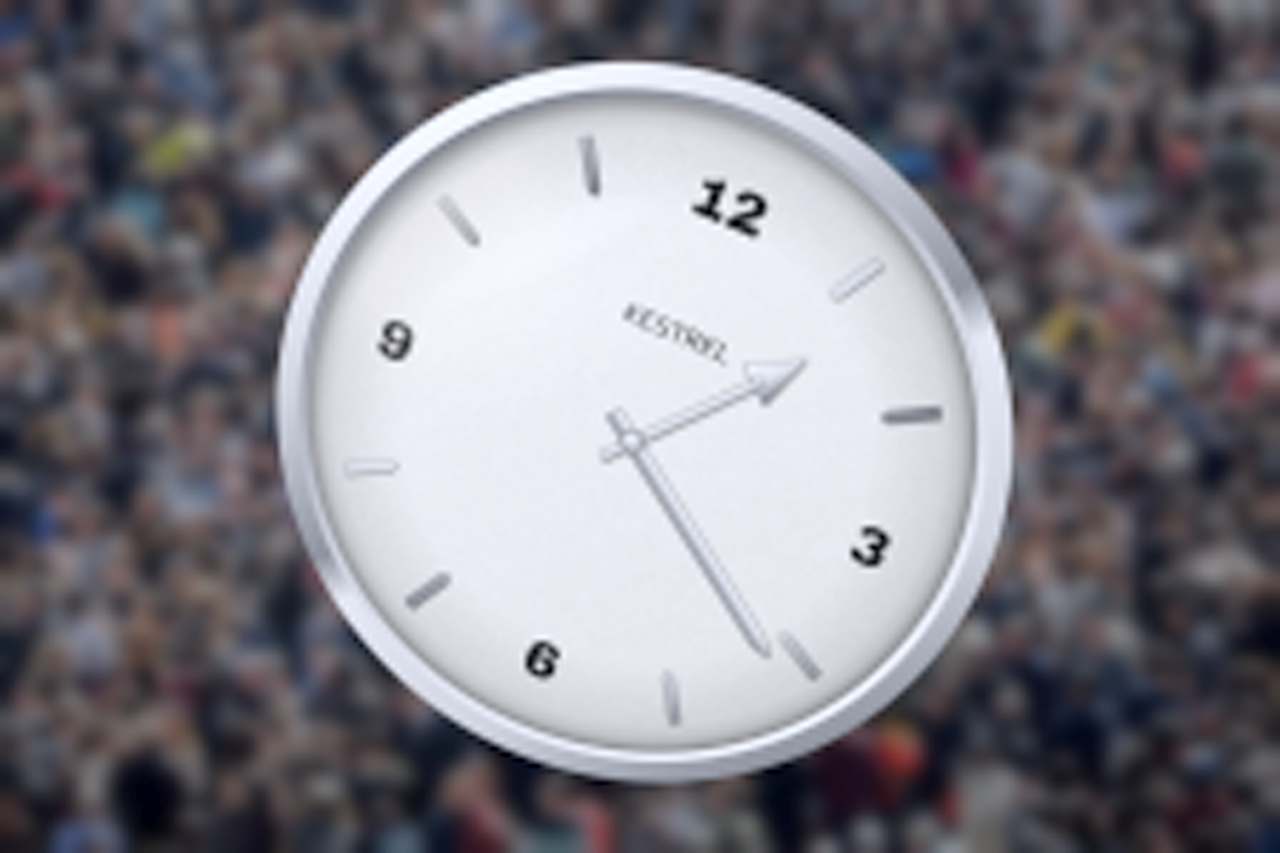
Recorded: 1h21
